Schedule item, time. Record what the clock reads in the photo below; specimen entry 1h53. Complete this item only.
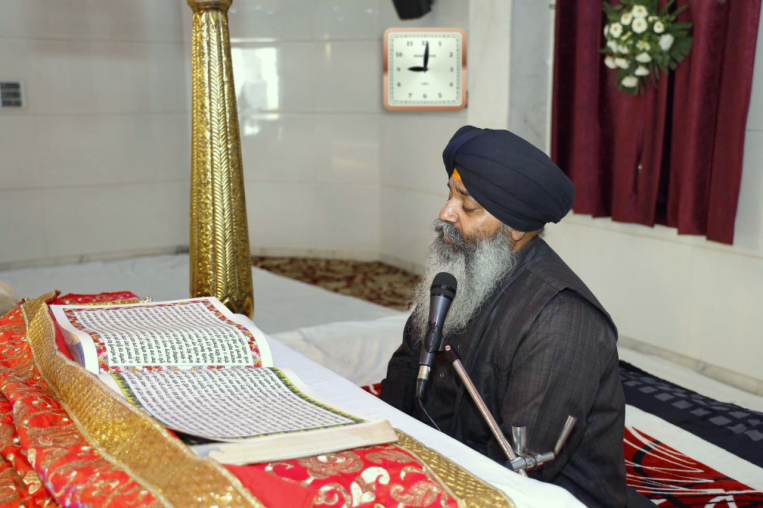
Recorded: 9h01
